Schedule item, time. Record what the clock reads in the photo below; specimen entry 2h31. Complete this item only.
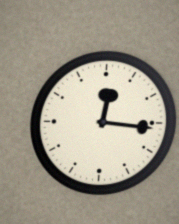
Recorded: 12h16
